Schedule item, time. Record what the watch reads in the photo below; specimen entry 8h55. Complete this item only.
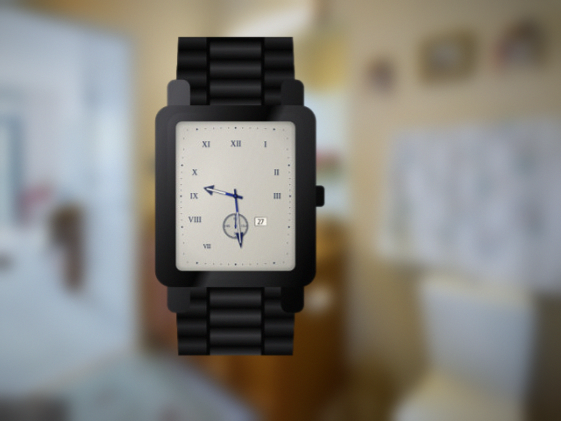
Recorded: 9h29
